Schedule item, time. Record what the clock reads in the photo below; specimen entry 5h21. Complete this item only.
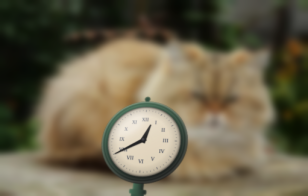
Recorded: 12h40
